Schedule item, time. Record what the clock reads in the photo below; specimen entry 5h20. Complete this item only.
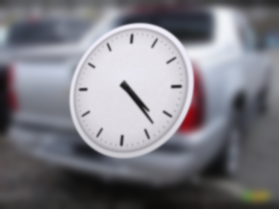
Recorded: 4h23
